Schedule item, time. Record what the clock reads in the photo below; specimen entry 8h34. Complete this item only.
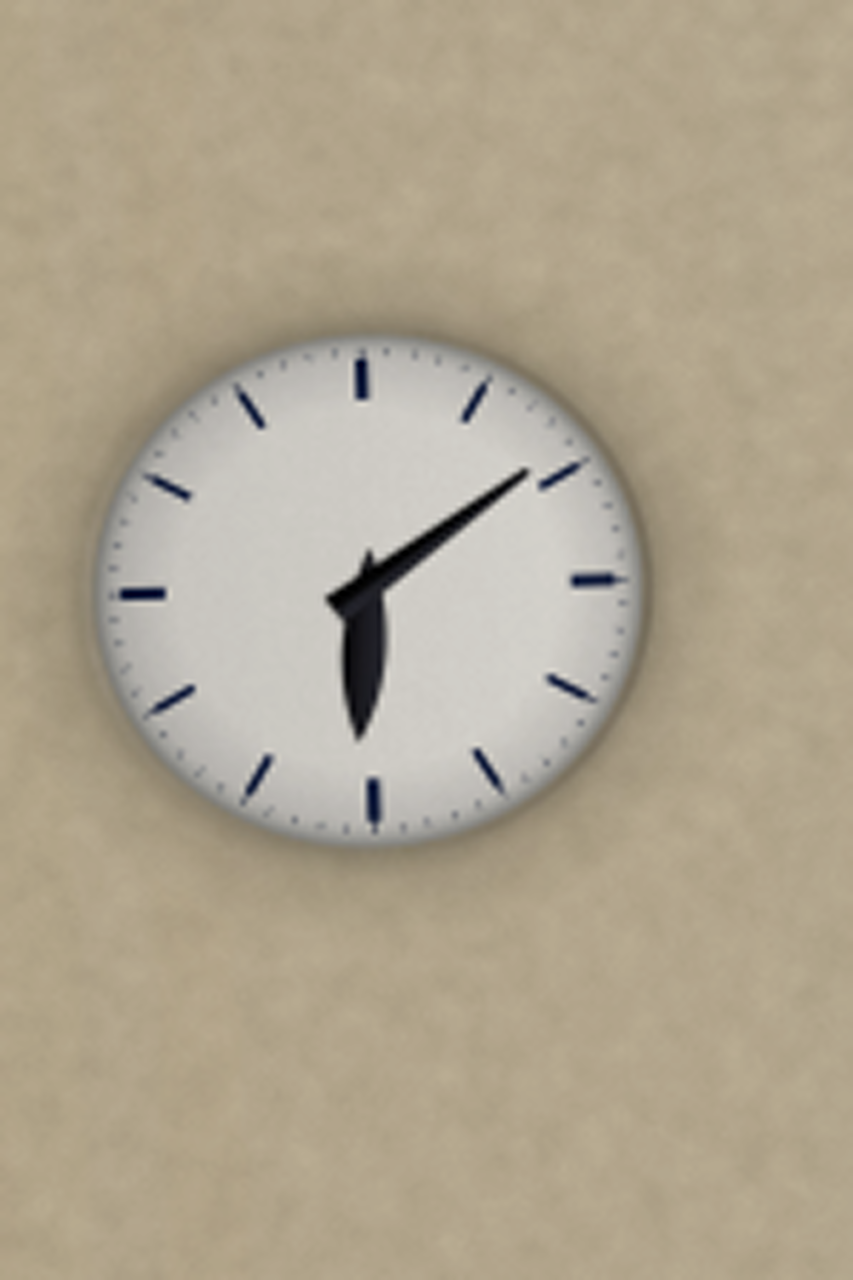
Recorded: 6h09
